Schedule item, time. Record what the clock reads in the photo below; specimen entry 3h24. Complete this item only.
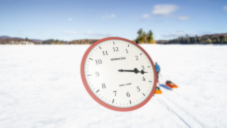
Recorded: 3h17
